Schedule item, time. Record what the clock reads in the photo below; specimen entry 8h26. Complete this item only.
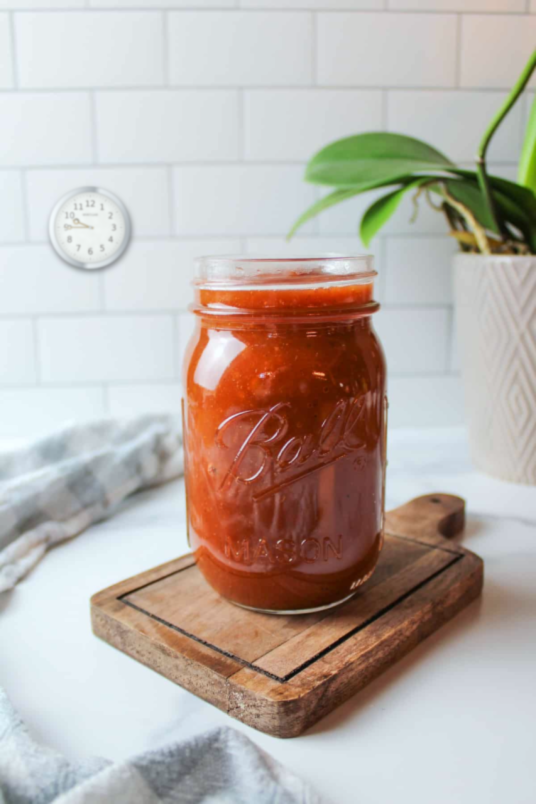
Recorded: 9h45
